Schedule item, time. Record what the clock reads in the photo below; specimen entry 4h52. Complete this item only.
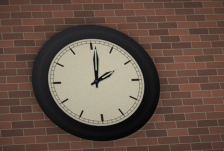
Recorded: 2h01
